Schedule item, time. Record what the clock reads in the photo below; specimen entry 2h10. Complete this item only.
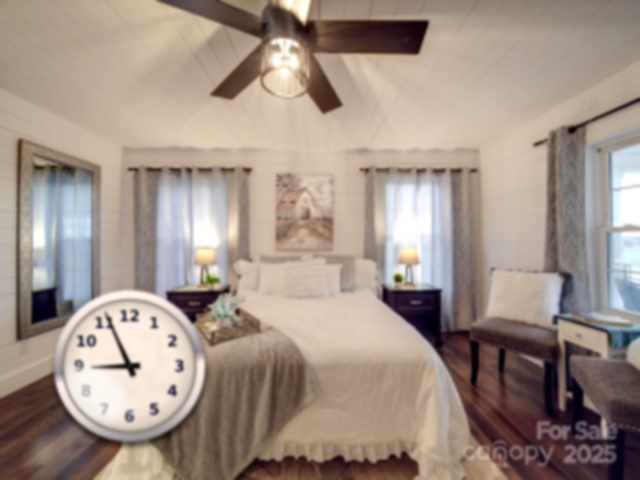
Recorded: 8h56
